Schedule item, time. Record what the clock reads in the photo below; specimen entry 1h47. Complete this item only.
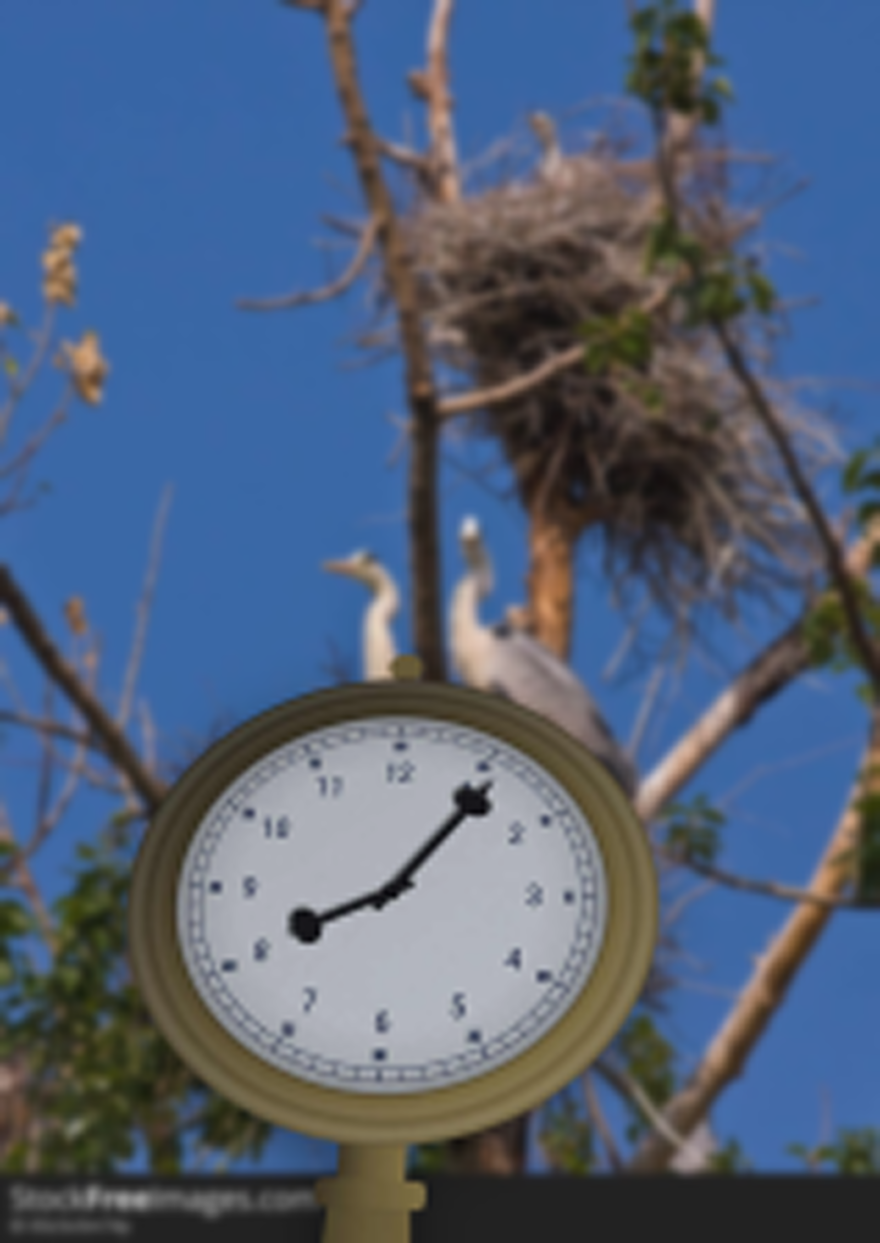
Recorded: 8h06
